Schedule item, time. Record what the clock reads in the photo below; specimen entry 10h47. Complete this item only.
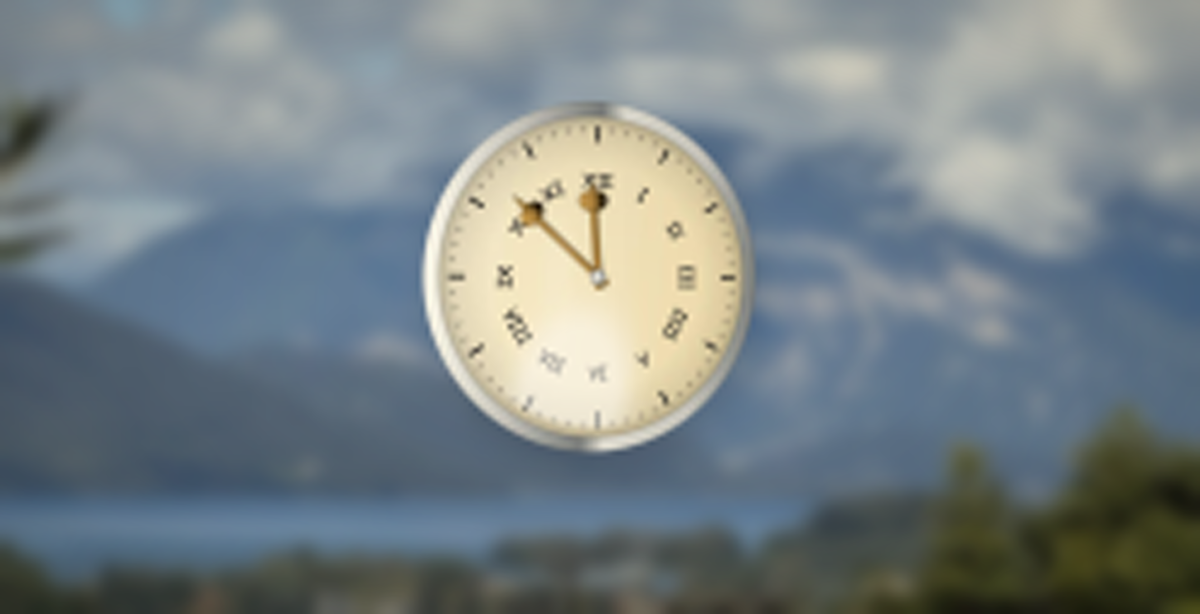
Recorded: 11h52
